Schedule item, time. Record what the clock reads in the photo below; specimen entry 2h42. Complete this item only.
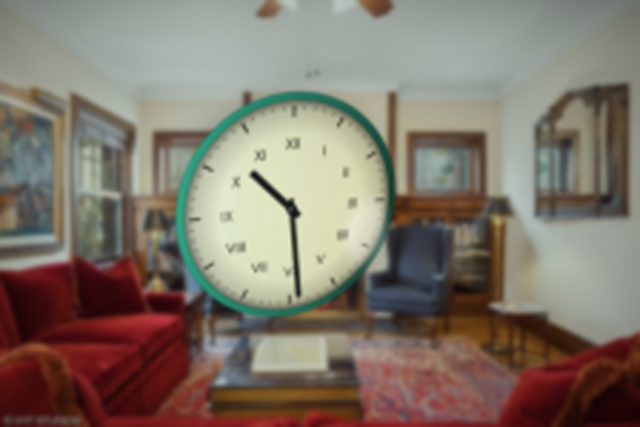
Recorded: 10h29
